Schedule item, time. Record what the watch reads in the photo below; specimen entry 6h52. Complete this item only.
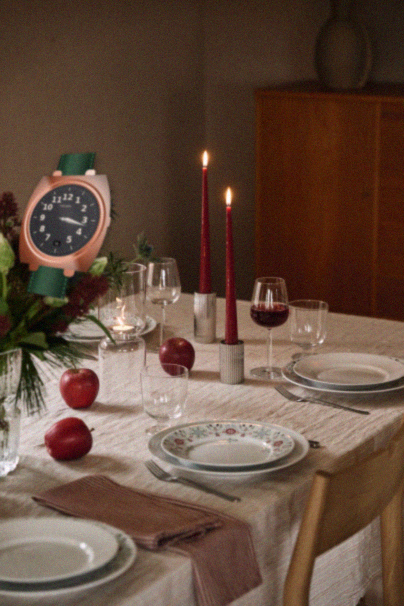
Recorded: 3h17
